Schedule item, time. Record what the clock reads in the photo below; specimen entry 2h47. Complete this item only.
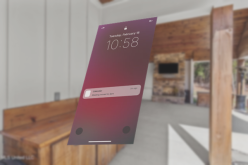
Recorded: 10h58
